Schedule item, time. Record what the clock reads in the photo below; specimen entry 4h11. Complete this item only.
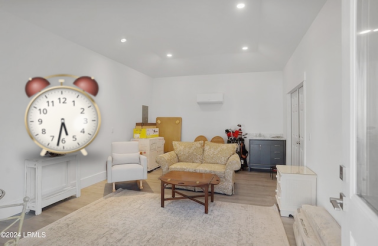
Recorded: 5h32
